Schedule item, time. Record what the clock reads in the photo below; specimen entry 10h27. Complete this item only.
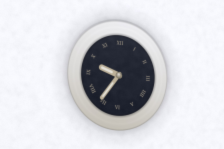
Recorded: 9h36
